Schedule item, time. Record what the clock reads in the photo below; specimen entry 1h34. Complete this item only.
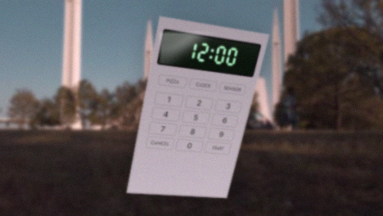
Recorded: 12h00
